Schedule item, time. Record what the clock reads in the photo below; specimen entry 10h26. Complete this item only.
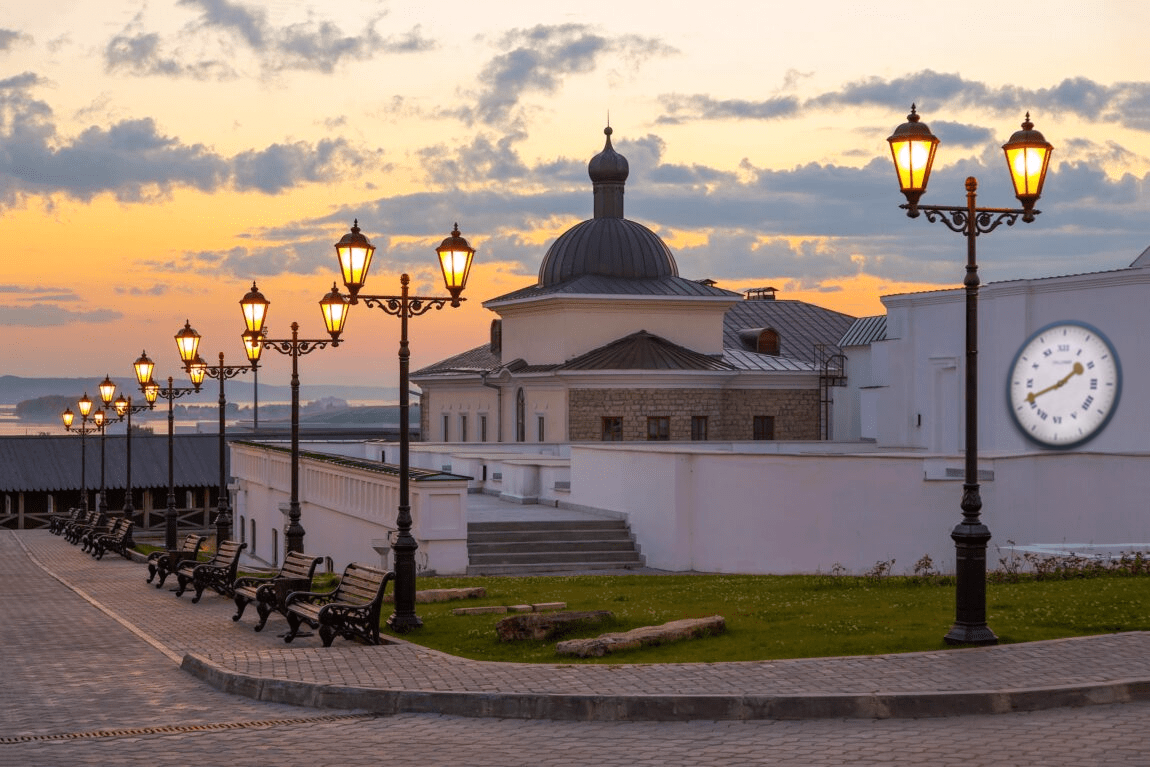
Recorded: 1h41
